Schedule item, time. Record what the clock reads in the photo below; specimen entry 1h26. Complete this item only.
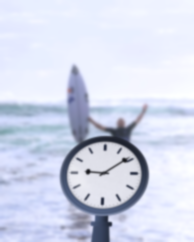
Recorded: 9h09
